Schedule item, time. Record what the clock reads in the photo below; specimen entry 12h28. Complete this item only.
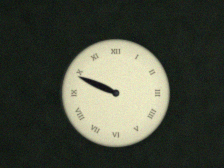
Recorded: 9h49
